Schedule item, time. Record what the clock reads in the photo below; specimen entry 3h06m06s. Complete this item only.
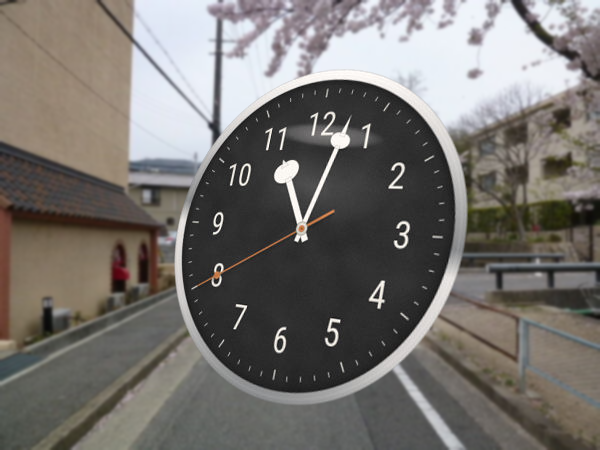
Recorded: 11h02m40s
